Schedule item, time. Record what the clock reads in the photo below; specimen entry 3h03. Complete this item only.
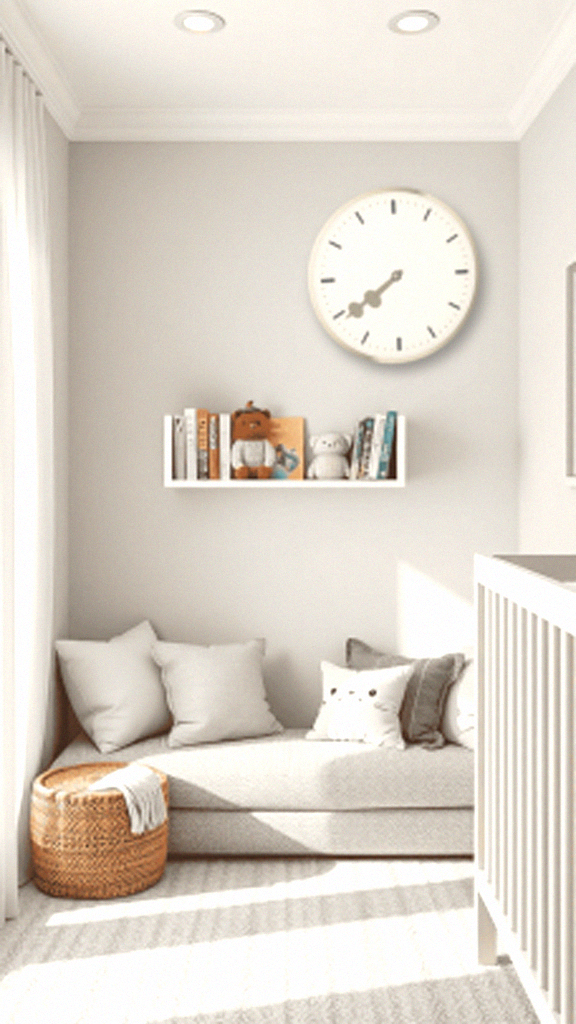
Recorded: 7h39
